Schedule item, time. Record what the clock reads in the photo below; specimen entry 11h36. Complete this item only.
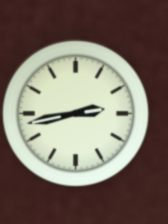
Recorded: 2h43
